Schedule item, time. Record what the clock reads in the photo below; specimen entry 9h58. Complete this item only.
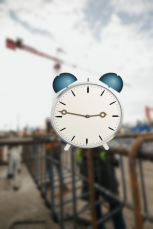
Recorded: 2h47
